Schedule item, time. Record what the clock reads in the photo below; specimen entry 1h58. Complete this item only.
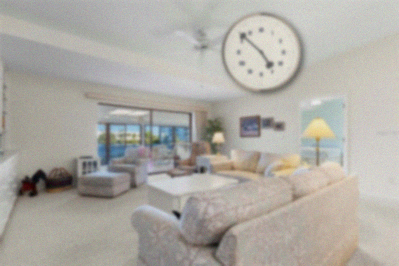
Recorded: 4h52
